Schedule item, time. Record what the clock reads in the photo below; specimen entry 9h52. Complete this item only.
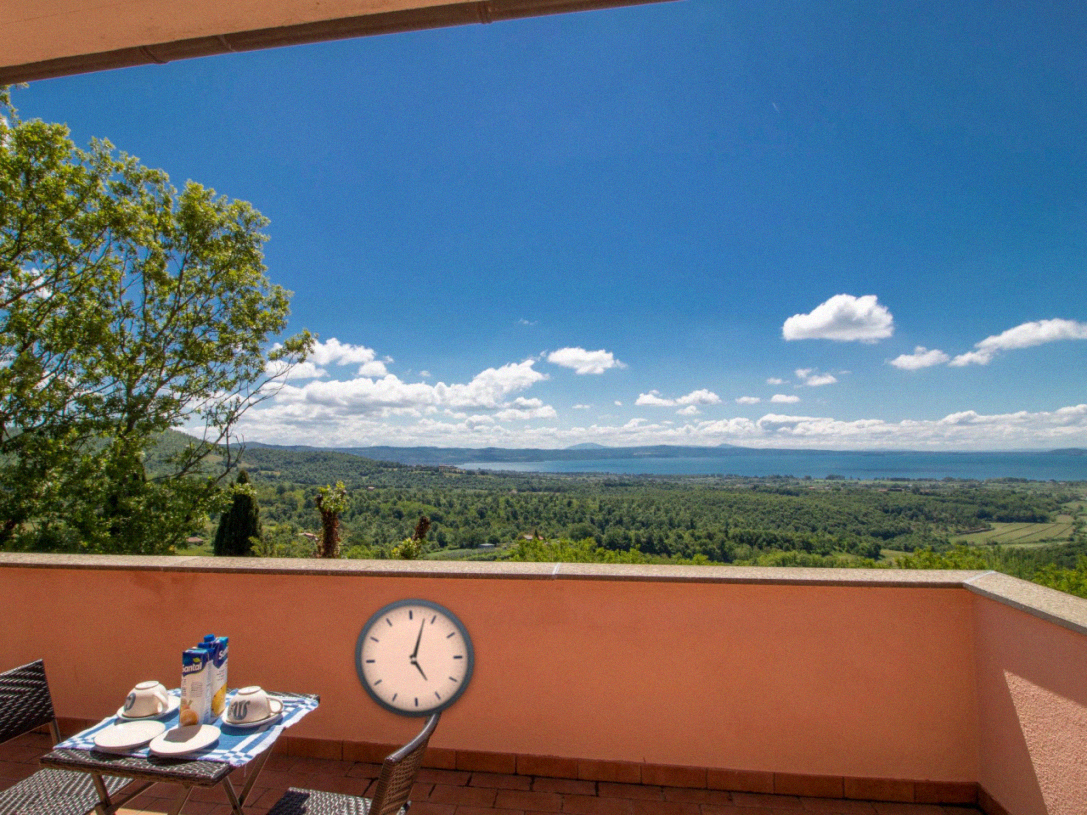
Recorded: 5h03
